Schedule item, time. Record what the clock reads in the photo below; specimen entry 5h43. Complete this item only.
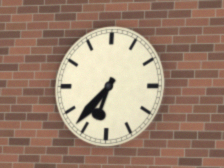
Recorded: 6h37
